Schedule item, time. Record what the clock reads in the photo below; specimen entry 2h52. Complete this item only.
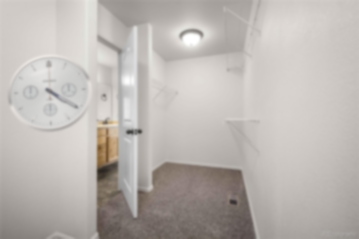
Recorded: 4h21
